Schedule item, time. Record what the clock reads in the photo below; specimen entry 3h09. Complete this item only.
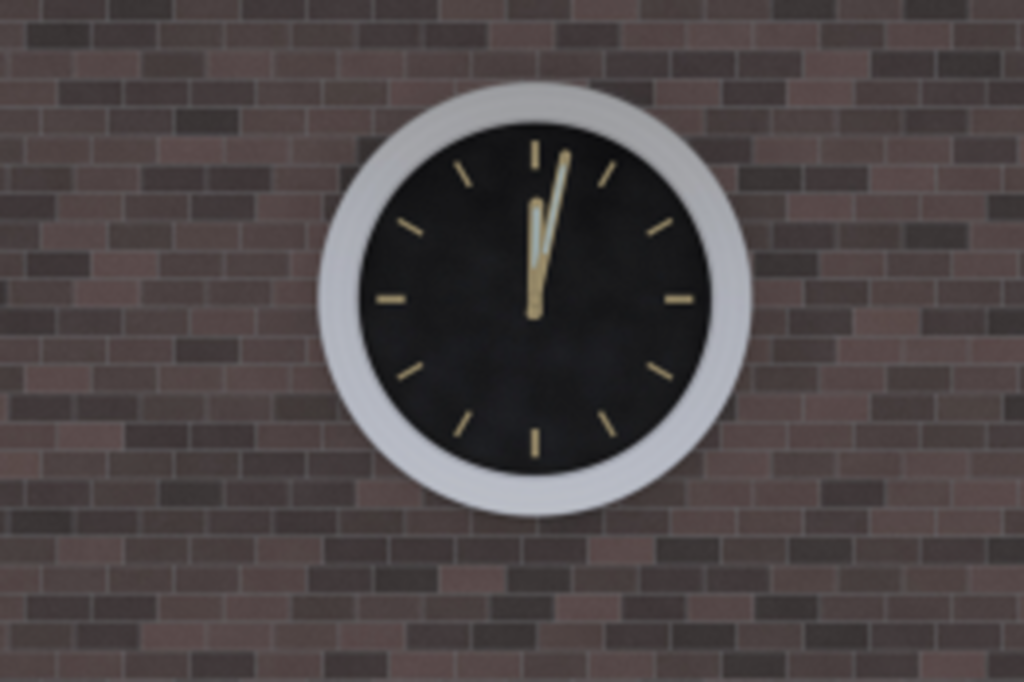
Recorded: 12h02
